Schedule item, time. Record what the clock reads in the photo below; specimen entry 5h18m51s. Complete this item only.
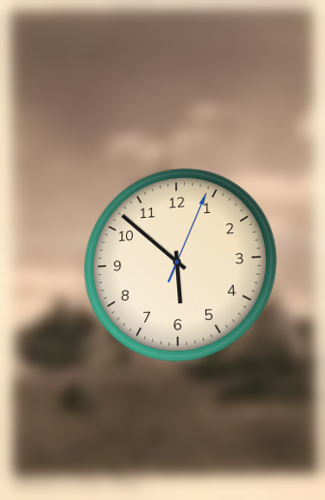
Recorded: 5h52m04s
